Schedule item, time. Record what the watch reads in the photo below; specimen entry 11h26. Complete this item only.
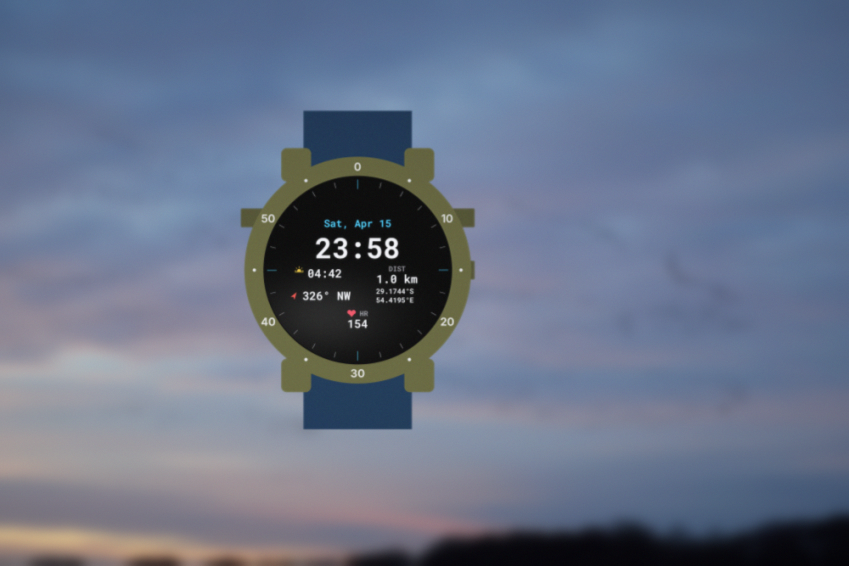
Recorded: 23h58
